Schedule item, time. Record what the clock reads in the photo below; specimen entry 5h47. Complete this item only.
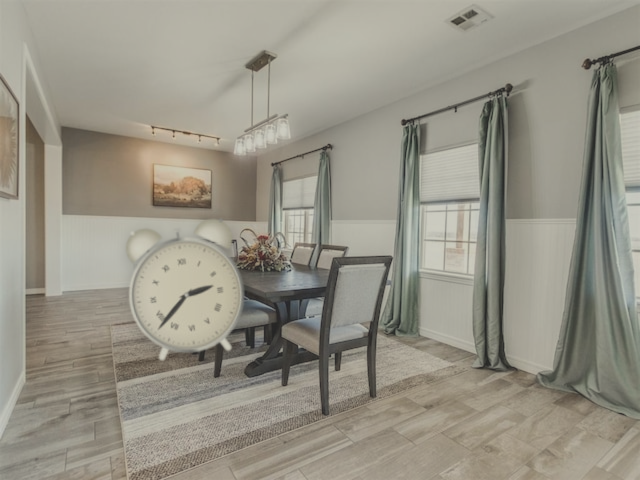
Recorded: 2h38
